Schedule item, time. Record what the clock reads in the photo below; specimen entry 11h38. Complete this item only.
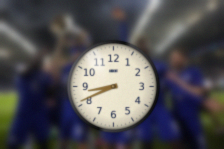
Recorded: 8h41
